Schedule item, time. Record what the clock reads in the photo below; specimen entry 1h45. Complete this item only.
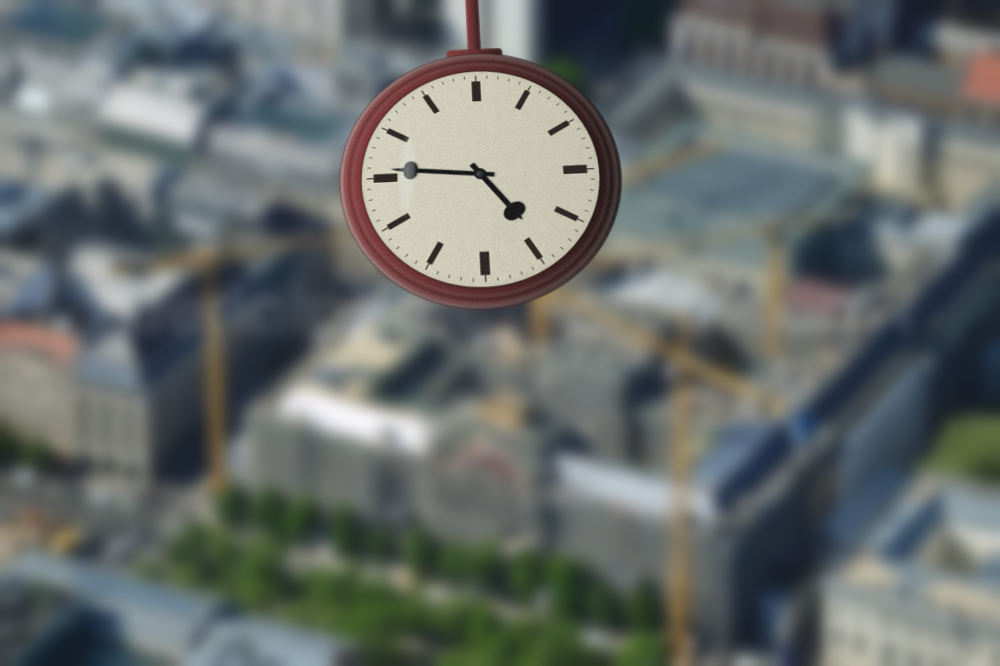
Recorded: 4h46
